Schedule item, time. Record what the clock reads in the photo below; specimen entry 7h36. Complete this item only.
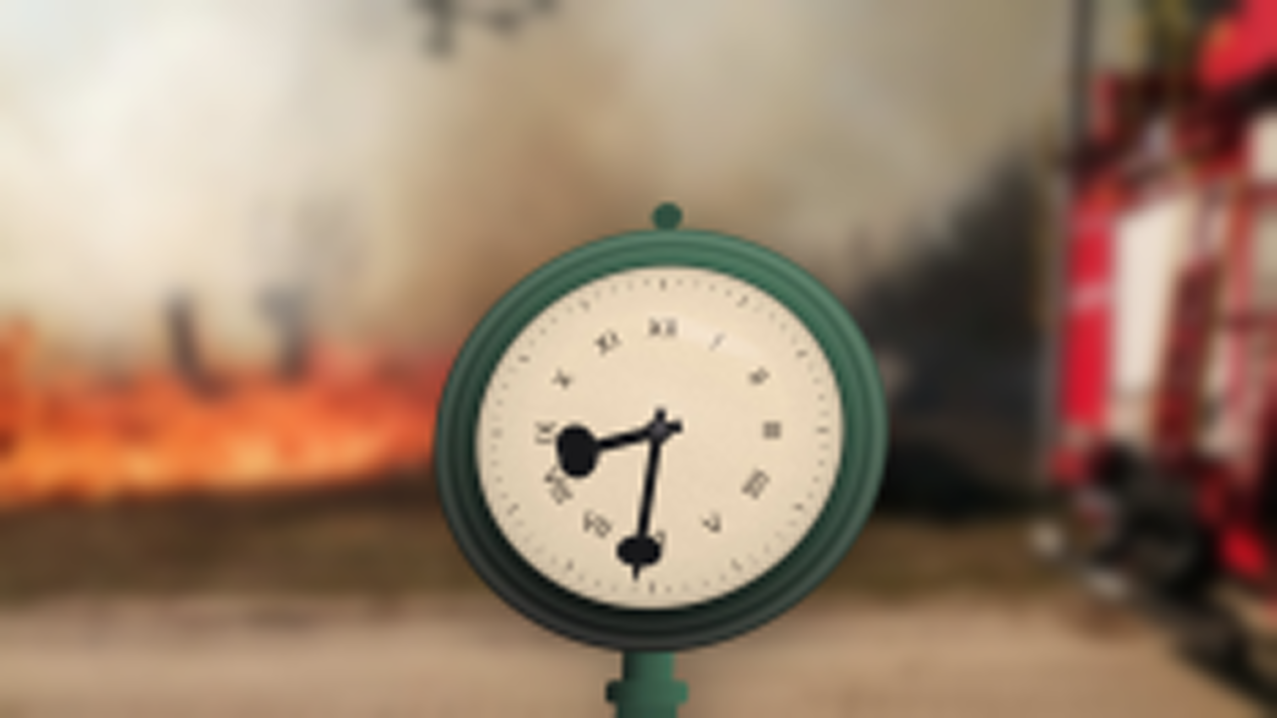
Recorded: 8h31
